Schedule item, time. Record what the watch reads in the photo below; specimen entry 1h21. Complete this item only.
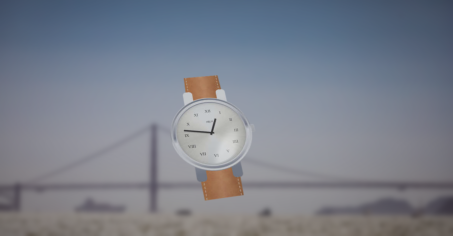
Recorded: 12h47
